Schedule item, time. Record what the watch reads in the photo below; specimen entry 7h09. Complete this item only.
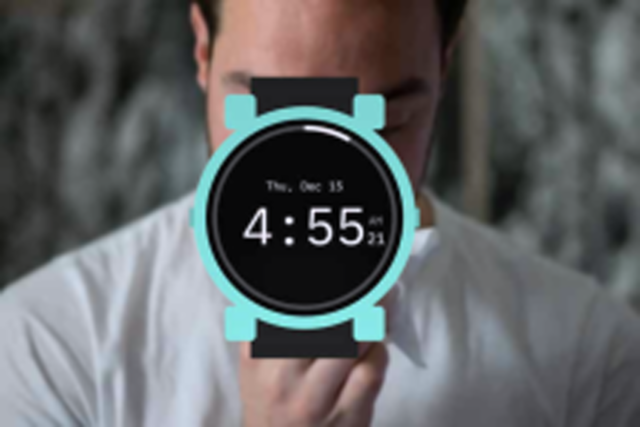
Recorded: 4h55
